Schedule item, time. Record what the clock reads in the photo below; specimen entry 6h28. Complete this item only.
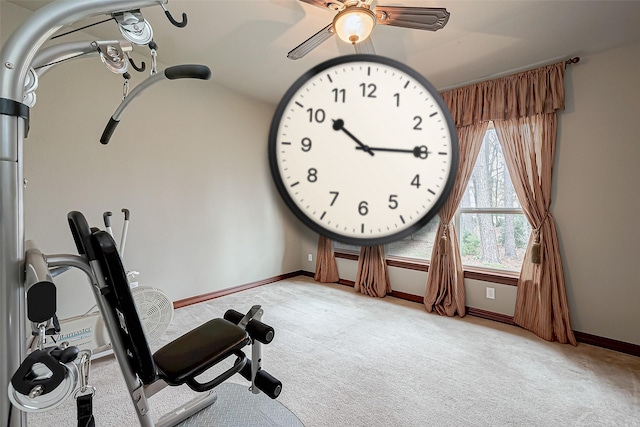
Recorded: 10h15
